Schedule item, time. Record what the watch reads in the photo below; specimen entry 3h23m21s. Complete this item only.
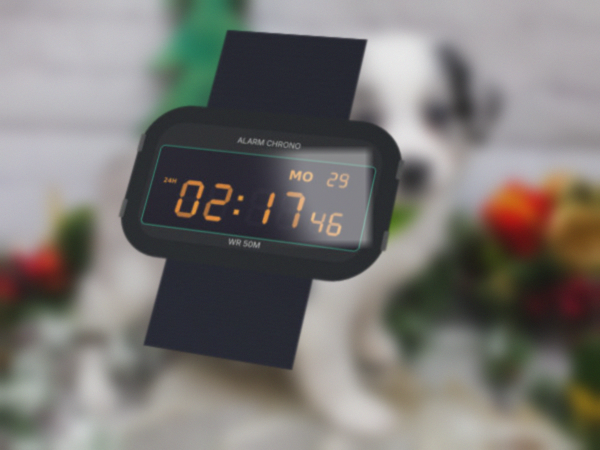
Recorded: 2h17m46s
